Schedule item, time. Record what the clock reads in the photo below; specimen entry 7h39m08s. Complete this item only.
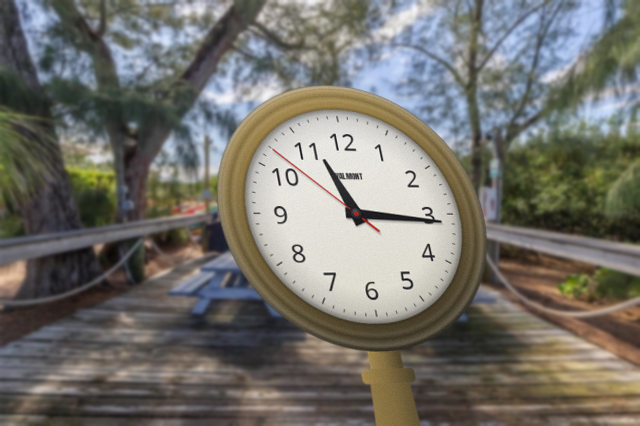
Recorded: 11h15m52s
